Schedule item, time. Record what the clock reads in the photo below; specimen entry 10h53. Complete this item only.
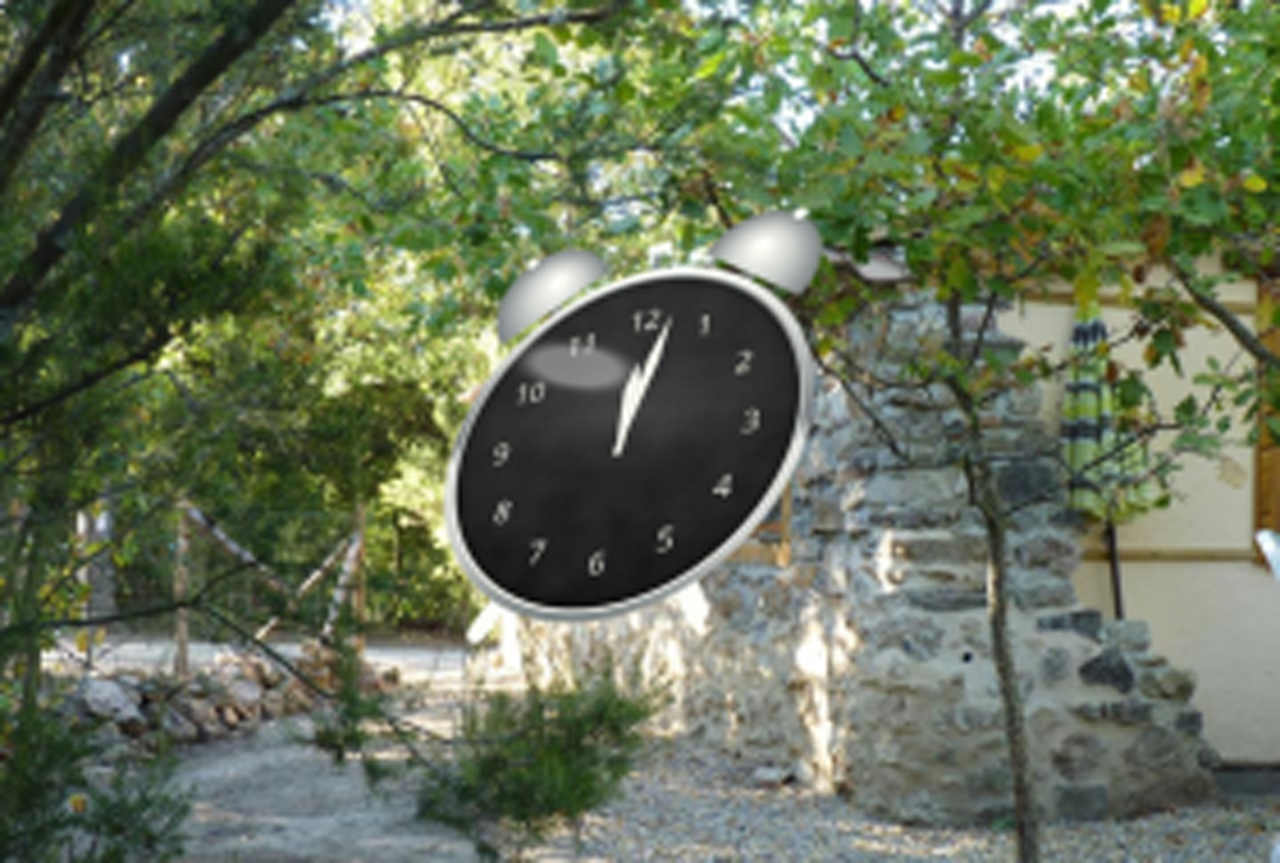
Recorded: 12h02
